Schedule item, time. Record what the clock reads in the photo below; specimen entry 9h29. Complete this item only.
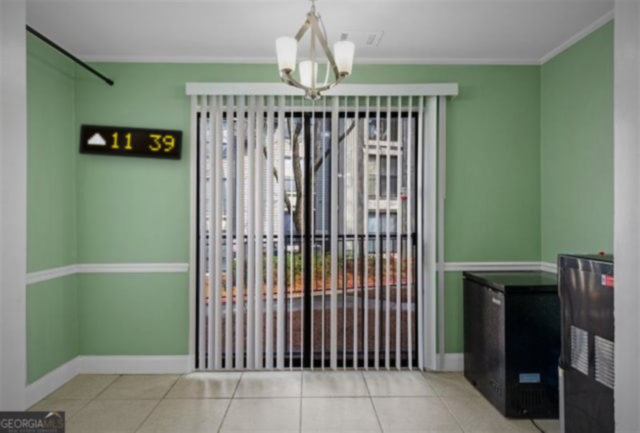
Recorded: 11h39
